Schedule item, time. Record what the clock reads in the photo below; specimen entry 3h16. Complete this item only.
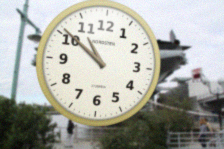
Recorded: 10h51
